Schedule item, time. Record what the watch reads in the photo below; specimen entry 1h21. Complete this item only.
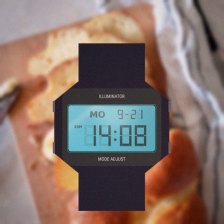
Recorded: 14h08
